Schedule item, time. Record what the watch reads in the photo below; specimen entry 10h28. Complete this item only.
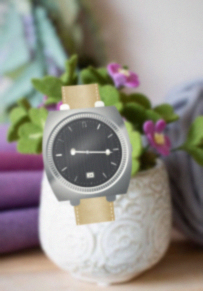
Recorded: 9h16
